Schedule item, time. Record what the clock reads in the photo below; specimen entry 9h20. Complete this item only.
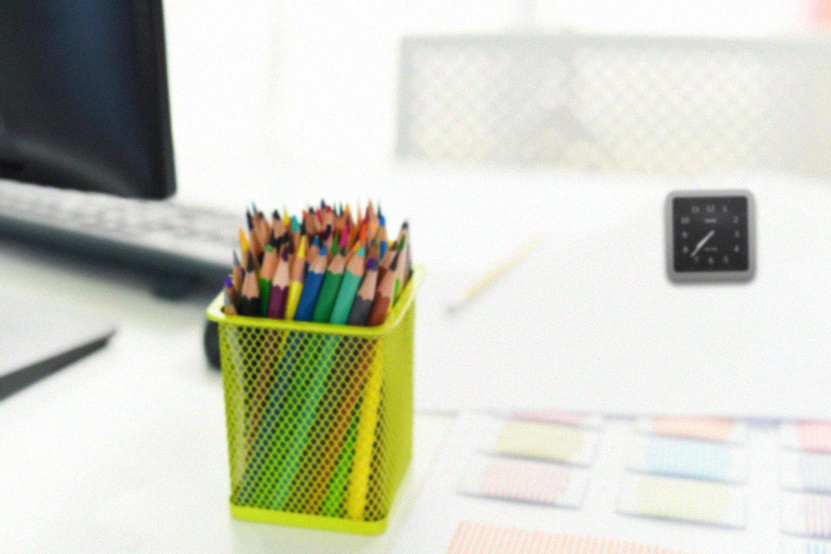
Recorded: 7h37
